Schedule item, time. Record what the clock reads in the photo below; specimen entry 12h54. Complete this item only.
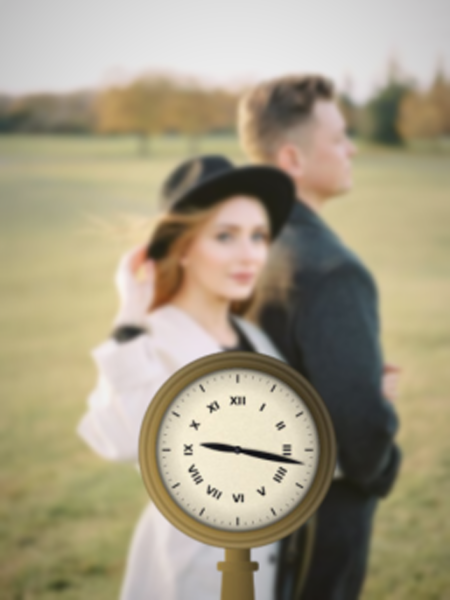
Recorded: 9h17
